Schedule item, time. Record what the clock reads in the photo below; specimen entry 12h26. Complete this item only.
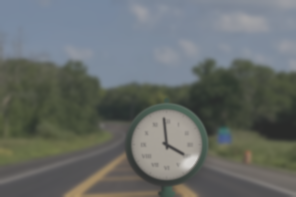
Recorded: 3h59
